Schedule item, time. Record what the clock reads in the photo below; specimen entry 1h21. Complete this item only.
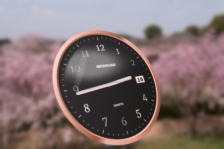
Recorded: 2h44
